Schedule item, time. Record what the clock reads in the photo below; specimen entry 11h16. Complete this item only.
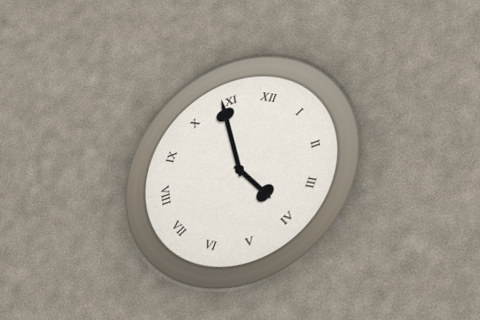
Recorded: 3h54
